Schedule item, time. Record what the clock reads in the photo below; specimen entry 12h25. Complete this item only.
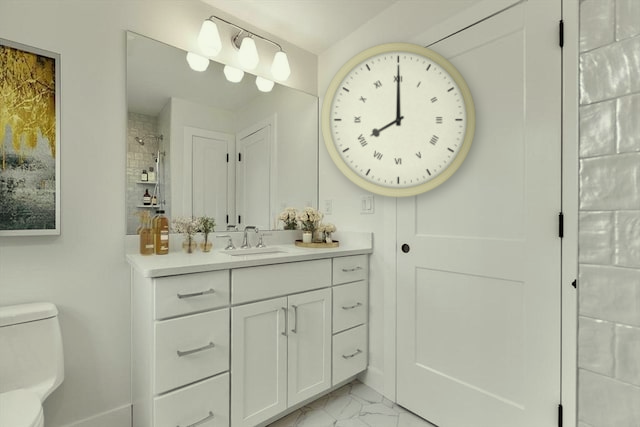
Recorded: 8h00
